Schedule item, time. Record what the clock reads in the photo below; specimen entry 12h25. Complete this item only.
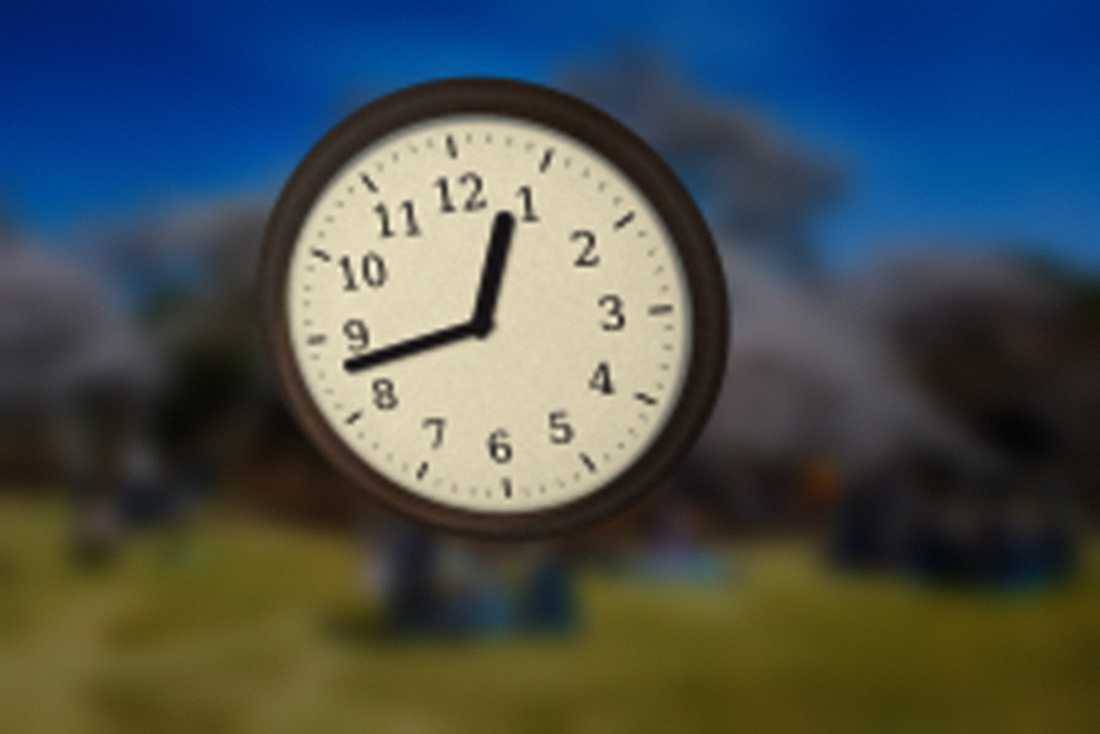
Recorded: 12h43
